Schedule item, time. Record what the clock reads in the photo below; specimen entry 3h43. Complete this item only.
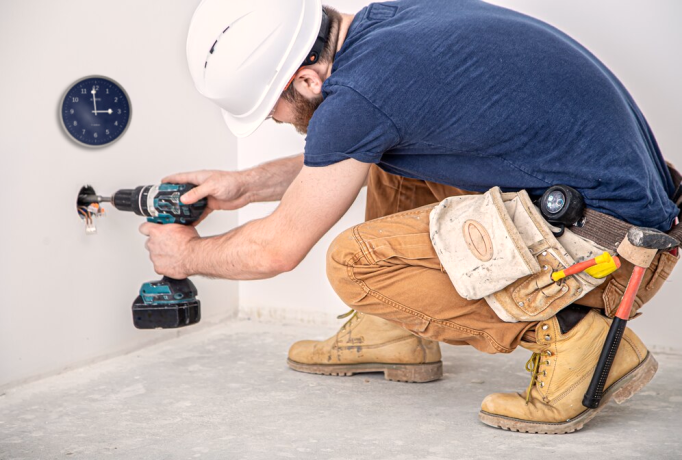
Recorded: 2h59
